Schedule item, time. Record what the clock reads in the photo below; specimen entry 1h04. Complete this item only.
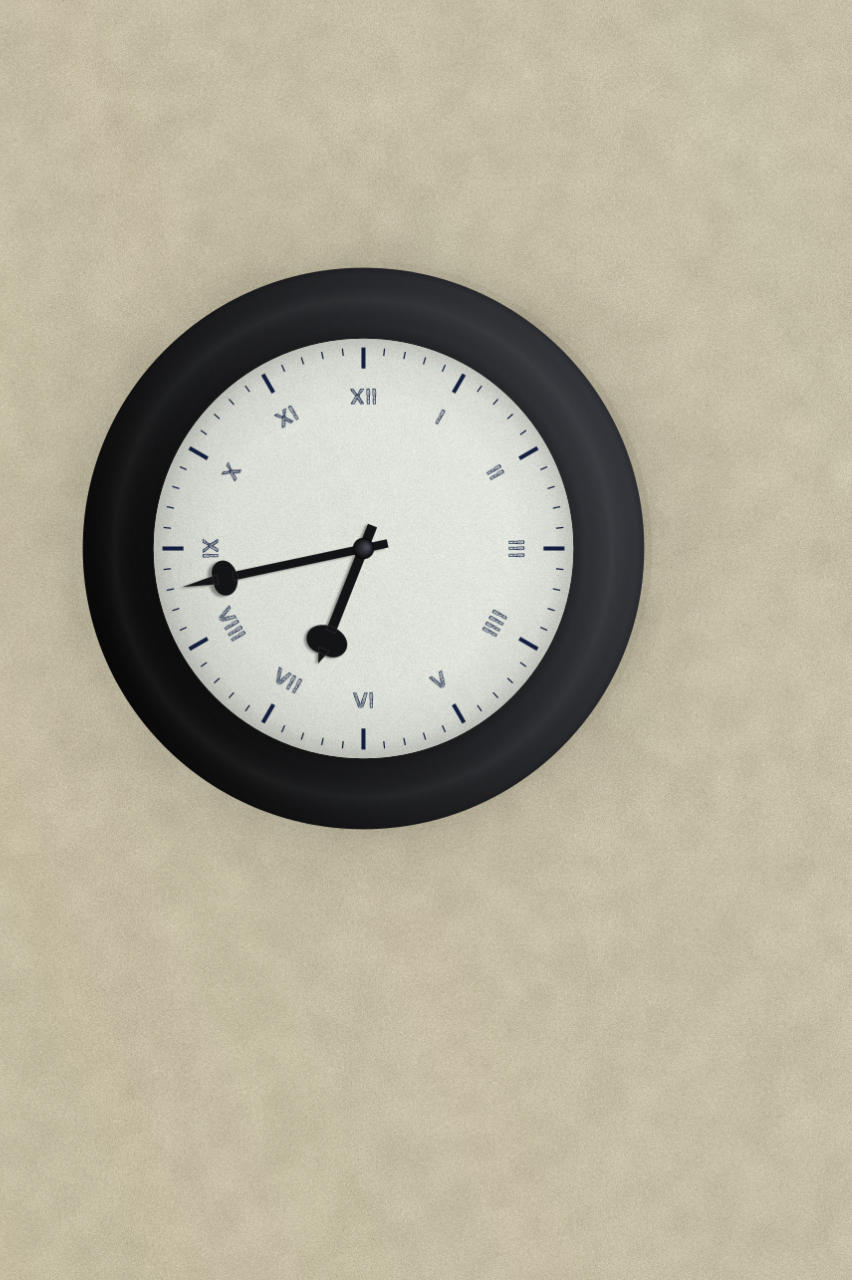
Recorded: 6h43
